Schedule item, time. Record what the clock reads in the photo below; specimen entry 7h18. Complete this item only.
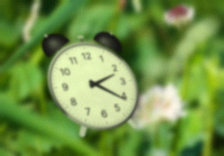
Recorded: 2h21
